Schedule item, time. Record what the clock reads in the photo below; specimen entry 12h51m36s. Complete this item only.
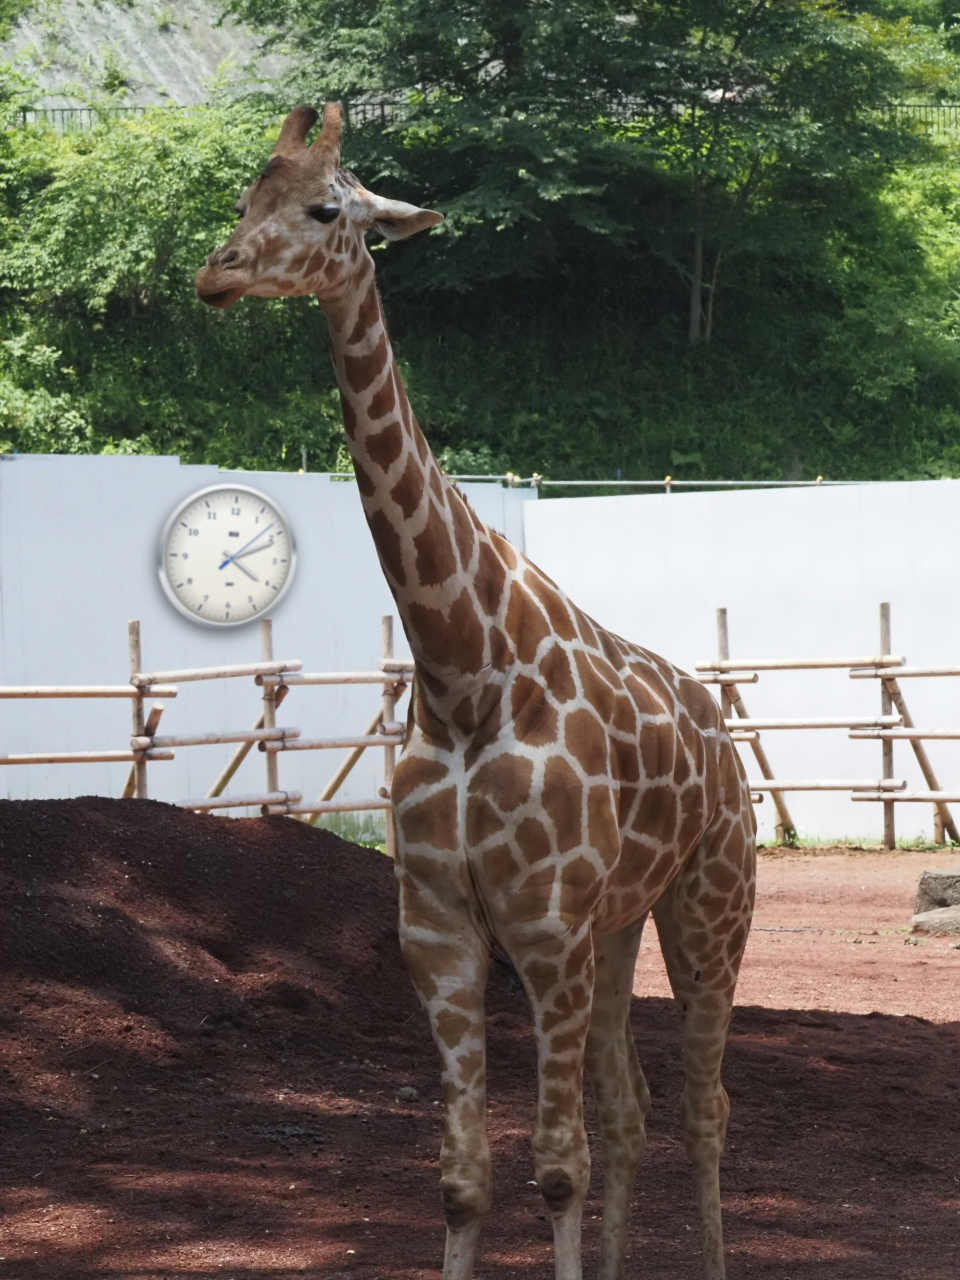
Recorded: 4h11m08s
